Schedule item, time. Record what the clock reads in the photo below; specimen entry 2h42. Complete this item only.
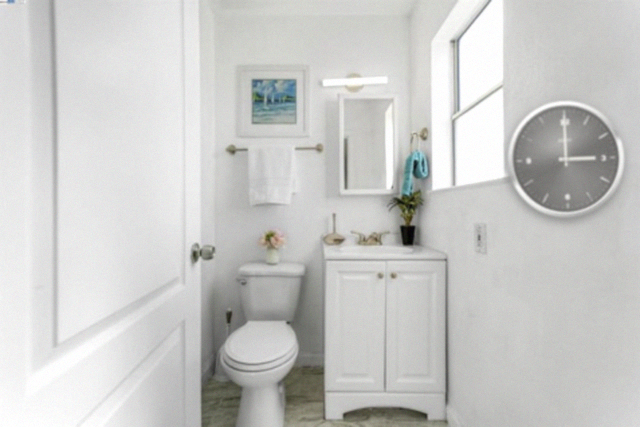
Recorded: 3h00
